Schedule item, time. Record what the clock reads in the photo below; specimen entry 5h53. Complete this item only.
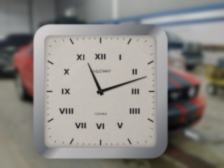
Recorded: 11h12
